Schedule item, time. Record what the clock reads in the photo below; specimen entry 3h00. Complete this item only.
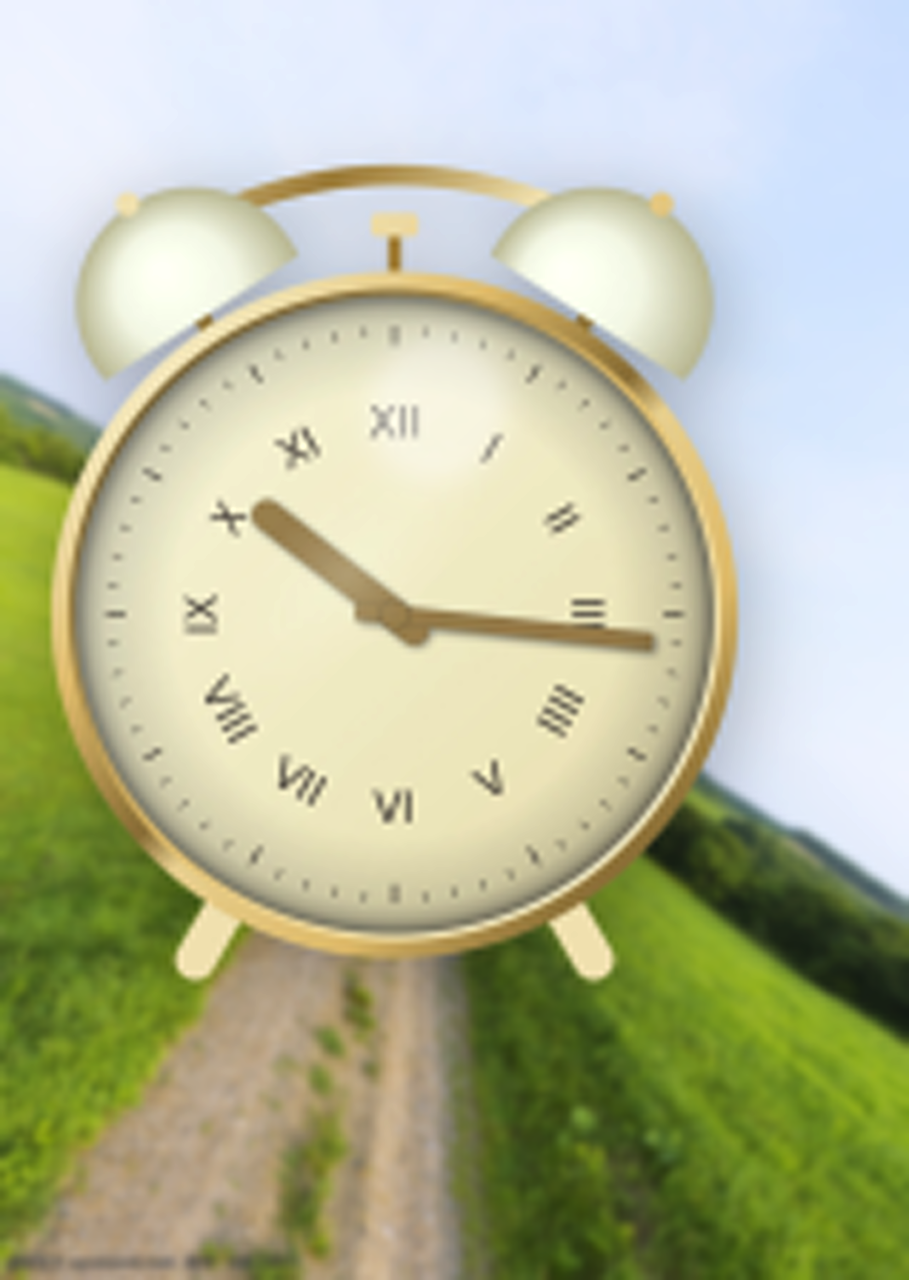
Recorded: 10h16
